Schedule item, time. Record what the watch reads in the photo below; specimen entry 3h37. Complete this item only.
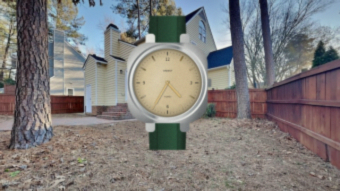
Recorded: 4h35
